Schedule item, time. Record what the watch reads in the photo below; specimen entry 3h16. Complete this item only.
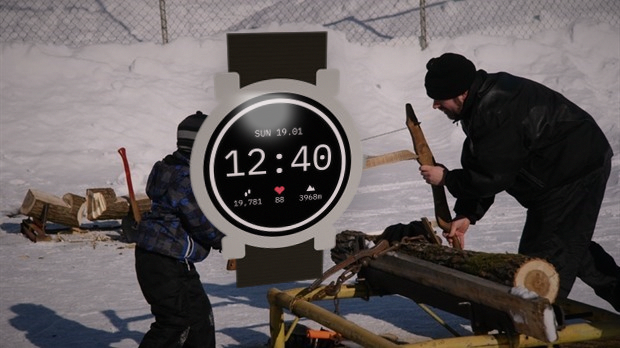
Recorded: 12h40
